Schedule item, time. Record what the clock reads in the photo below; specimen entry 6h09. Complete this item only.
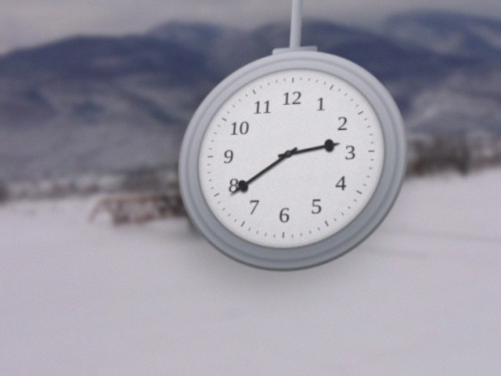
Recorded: 2h39
